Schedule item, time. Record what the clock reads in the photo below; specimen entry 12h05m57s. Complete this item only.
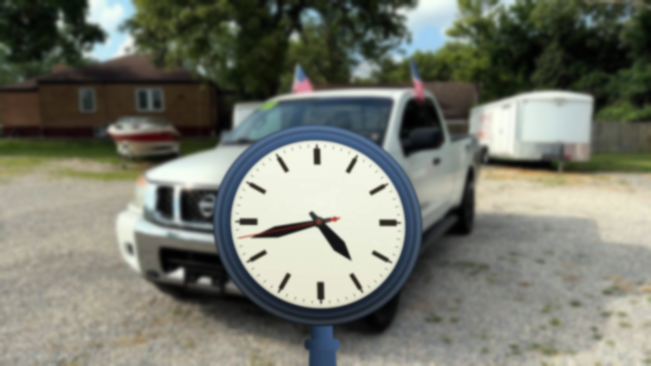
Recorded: 4h42m43s
